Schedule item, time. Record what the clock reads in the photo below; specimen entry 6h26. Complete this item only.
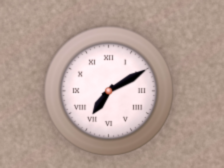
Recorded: 7h10
